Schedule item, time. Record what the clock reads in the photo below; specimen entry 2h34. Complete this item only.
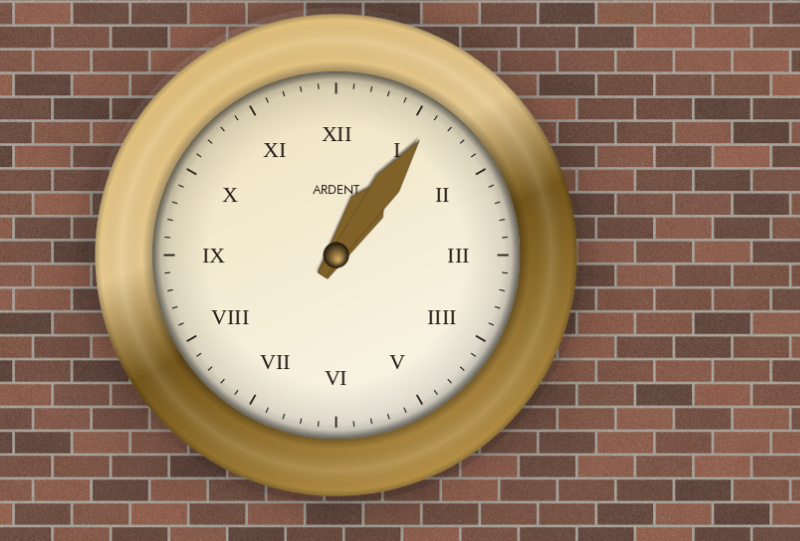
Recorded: 1h06
